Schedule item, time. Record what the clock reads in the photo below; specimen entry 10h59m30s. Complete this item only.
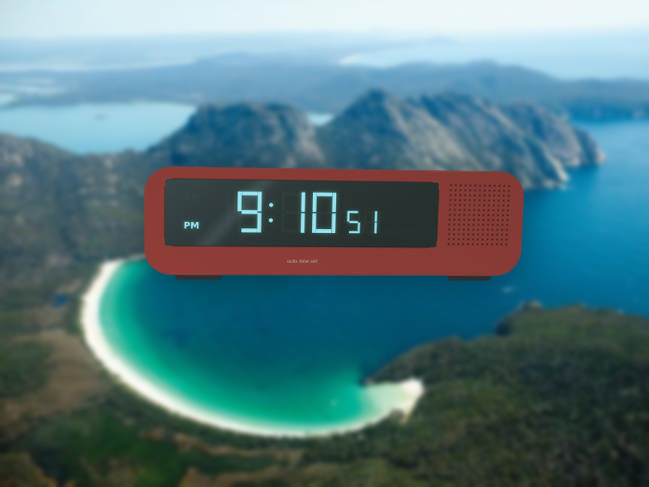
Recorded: 9h10m51s
